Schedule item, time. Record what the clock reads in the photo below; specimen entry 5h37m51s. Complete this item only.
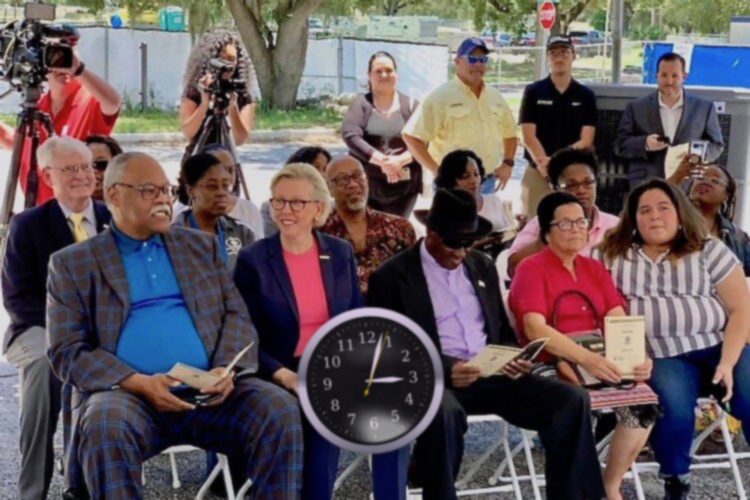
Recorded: 3h03m04s
